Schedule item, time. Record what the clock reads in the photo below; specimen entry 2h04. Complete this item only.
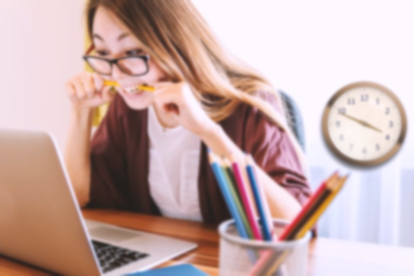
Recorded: 3h49
